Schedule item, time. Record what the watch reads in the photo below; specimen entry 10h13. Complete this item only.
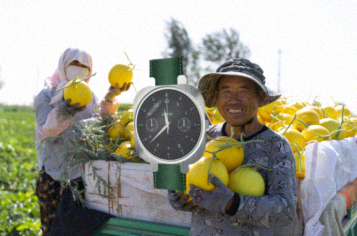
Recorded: 11h38
